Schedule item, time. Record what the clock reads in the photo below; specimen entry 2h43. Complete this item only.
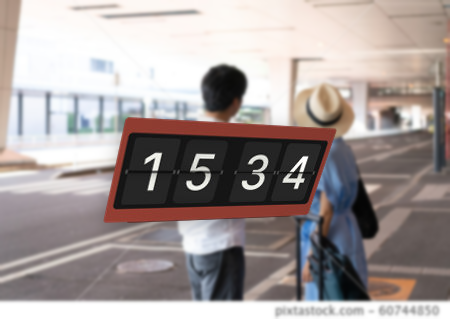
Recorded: 15h34
